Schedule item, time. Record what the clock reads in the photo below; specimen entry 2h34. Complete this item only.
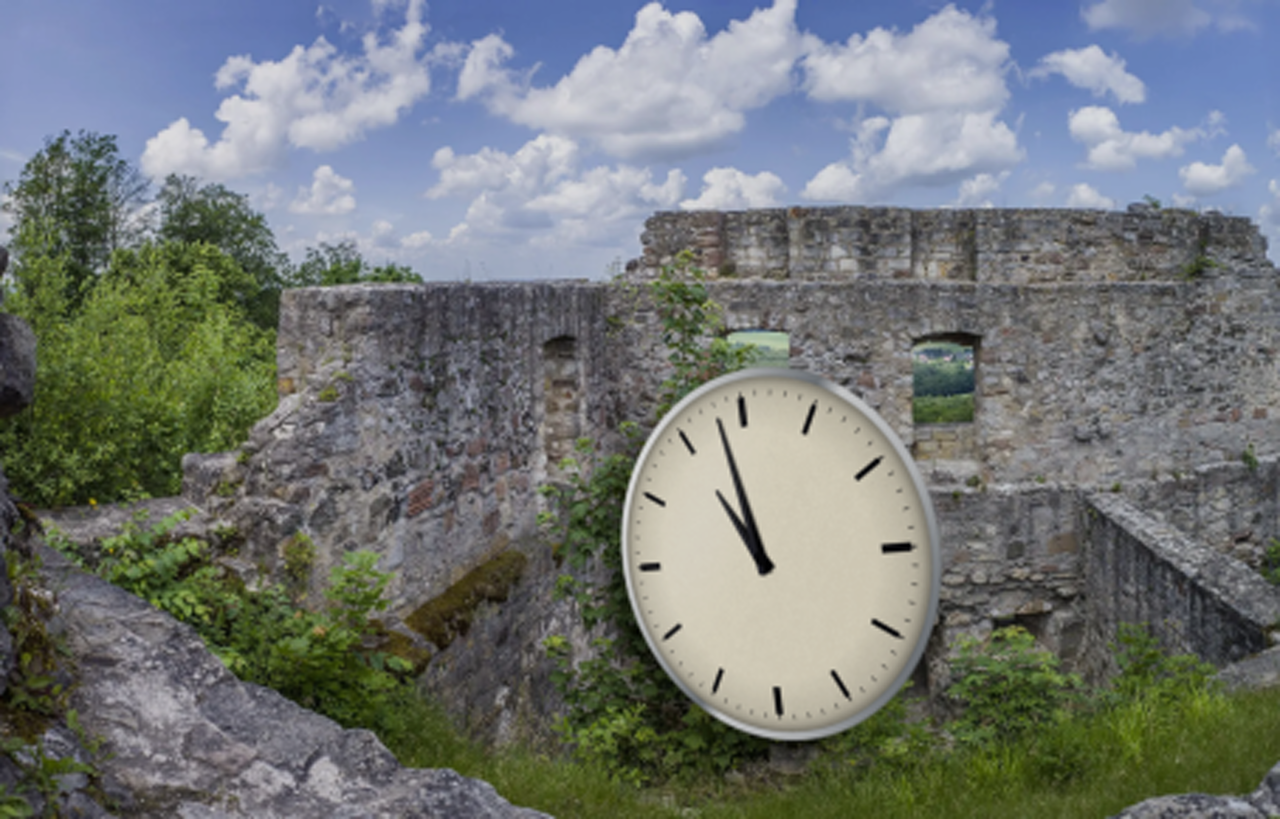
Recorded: 10h58
